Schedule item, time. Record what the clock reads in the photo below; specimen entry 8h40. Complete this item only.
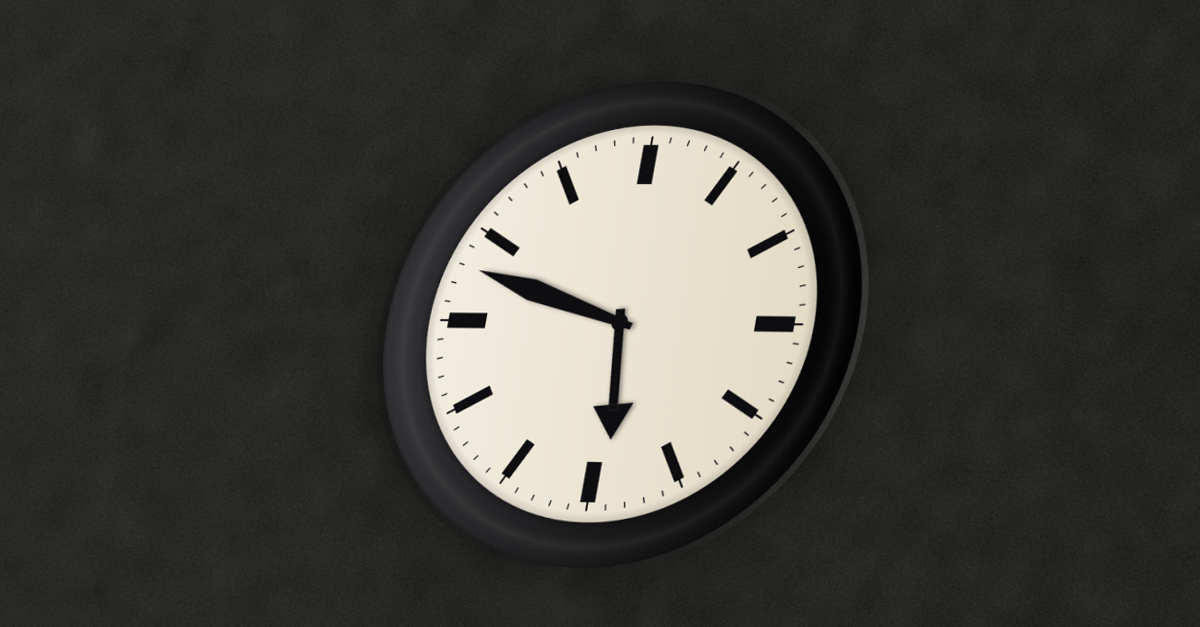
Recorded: 5h48
